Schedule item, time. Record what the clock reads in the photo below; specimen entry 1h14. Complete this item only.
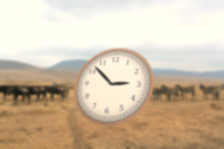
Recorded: 2h52
